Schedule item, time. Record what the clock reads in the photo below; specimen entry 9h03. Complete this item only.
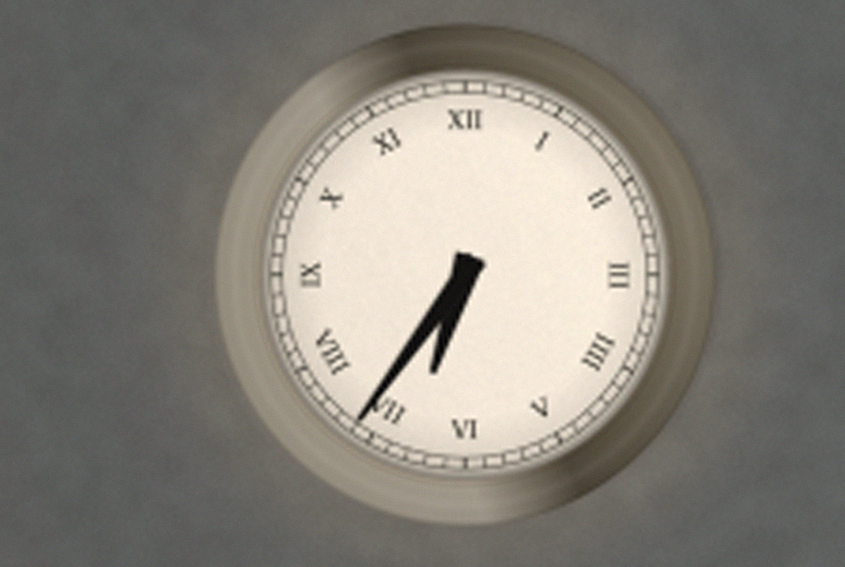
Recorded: 6h36
